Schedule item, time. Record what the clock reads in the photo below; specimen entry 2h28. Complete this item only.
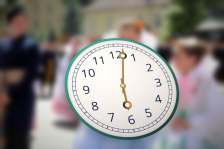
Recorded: 6h02
